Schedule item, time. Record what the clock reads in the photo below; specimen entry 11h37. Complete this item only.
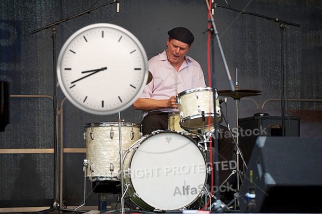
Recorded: 8h41
